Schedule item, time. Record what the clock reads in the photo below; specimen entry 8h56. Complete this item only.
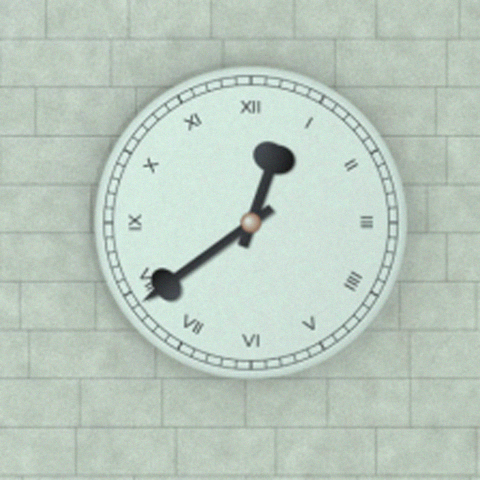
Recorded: 12h39
